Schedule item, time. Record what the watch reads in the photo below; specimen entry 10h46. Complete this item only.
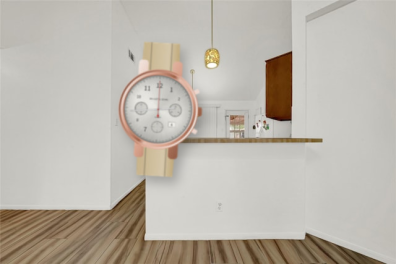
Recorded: 2h44
